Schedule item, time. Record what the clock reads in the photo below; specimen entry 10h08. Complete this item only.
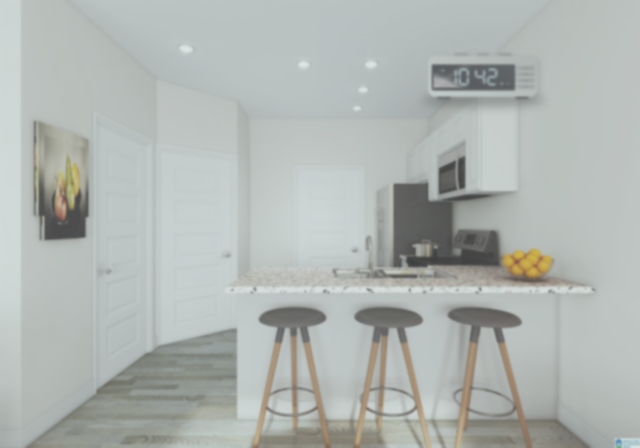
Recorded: 10h42
